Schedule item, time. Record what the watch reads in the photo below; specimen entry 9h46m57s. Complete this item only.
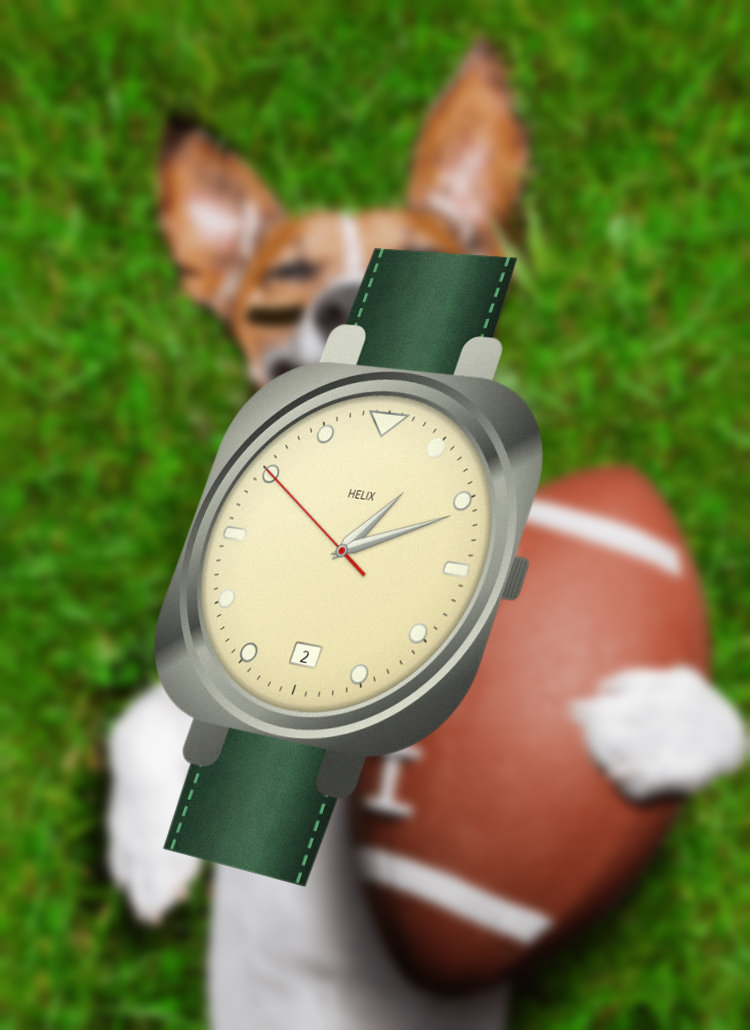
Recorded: 1h10m50s
